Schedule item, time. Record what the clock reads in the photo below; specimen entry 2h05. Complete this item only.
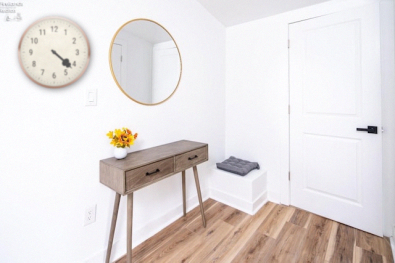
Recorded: 4h22
